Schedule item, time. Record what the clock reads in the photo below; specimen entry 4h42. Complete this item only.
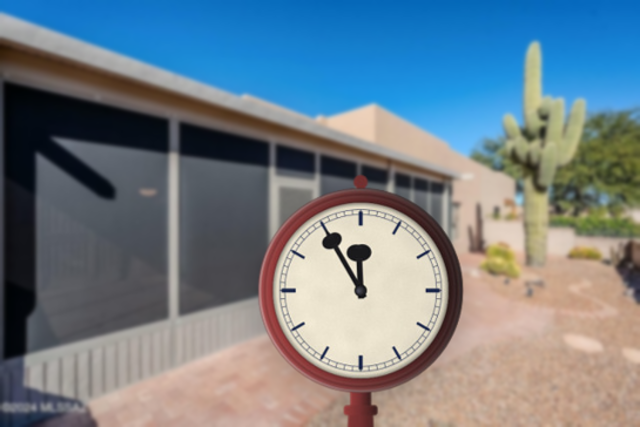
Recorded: 11h55
